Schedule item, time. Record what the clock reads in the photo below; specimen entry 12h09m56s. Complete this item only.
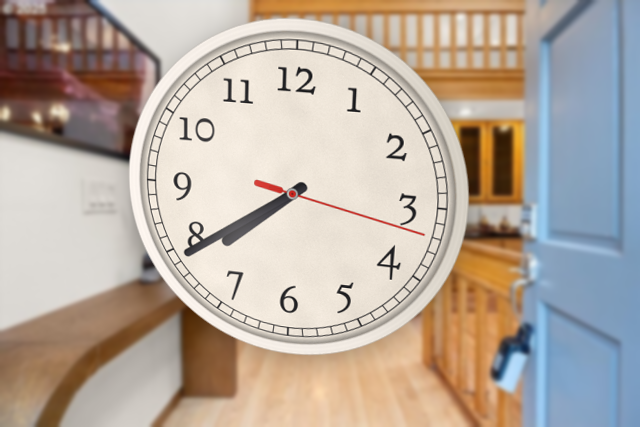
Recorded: 7h39m17s
